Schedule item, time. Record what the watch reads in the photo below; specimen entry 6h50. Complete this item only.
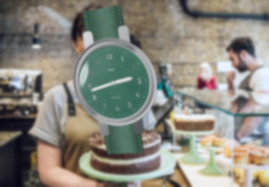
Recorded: 2h43
